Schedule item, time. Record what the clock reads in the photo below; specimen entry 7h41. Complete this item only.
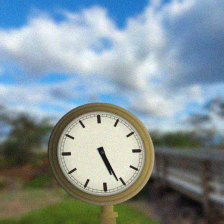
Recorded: 5h26
